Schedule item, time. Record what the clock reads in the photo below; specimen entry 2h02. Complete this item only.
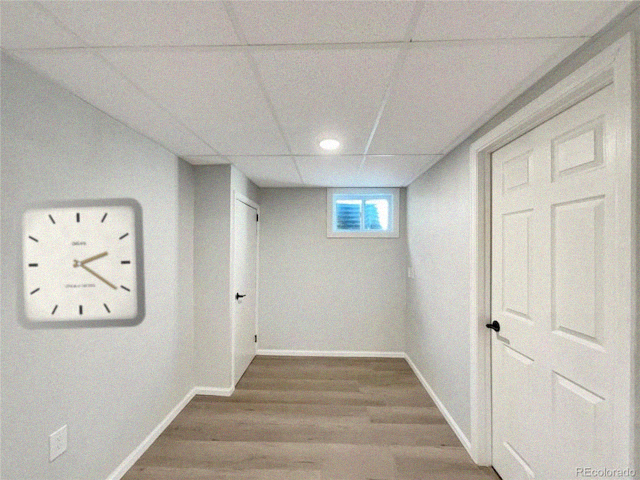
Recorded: 2h21
